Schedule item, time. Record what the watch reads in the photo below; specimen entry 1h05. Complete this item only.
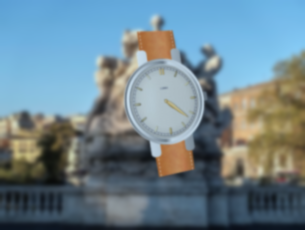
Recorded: 4h22
